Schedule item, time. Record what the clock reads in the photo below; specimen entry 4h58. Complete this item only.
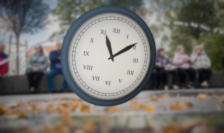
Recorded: 11h09
